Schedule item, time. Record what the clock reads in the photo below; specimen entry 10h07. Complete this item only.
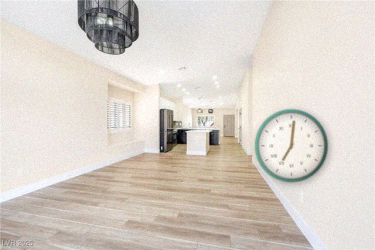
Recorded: 7h01
